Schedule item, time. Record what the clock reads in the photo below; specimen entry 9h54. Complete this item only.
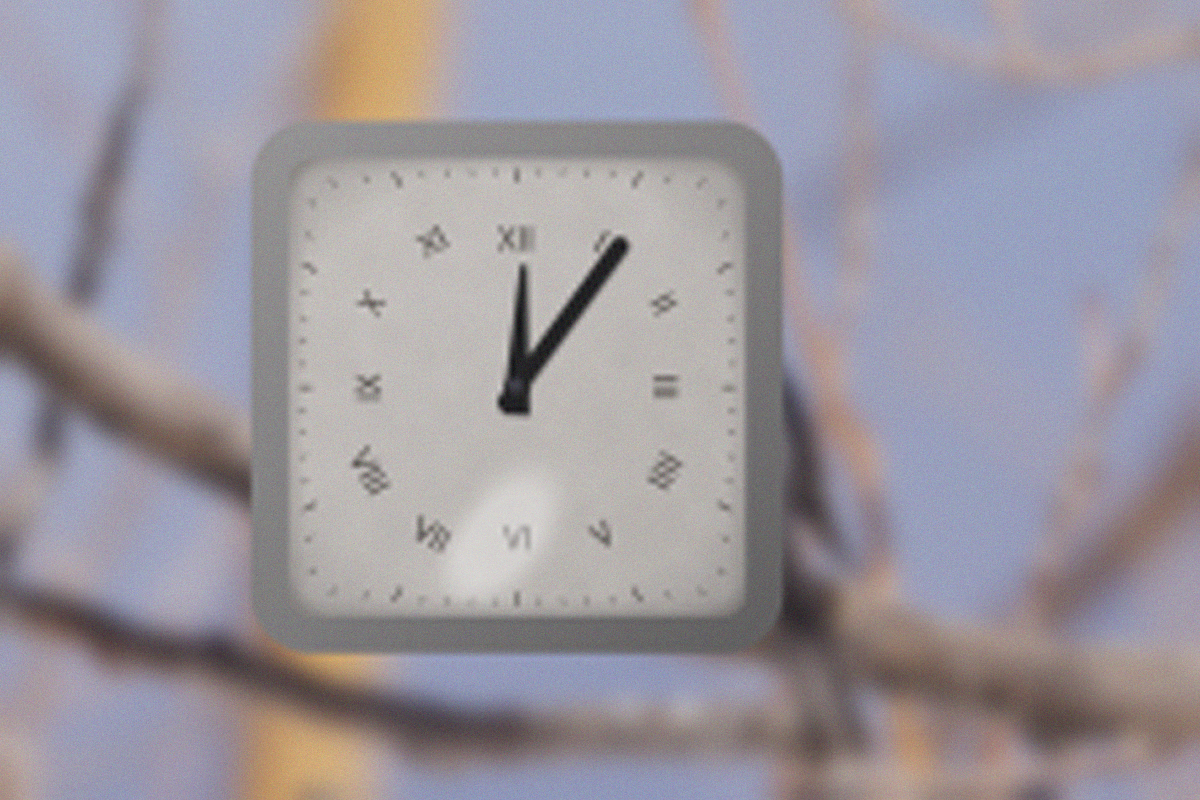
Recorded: 12h06
